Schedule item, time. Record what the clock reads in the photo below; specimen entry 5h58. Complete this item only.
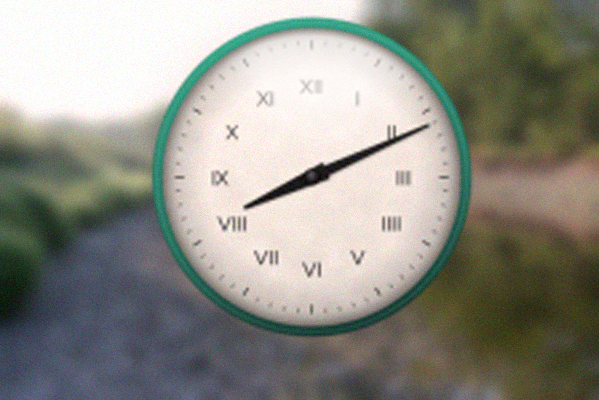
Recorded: 8h11
